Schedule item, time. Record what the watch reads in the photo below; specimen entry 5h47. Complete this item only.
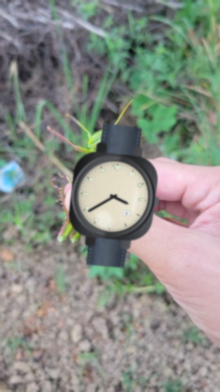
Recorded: 3h39
